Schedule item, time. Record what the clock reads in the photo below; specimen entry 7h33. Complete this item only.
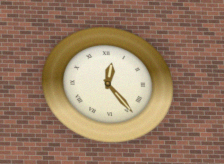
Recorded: 12h24
